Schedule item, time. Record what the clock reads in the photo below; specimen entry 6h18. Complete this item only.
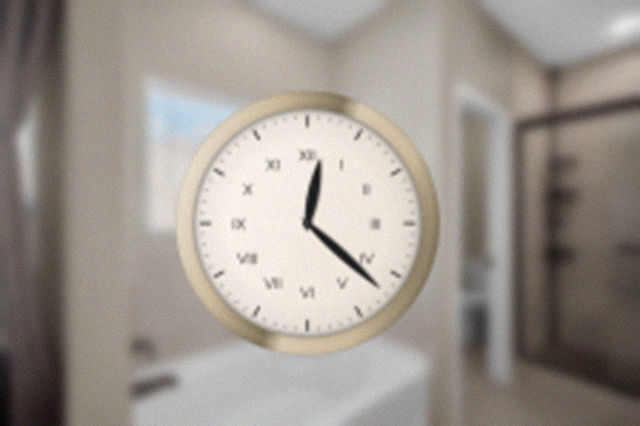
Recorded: 12h22
